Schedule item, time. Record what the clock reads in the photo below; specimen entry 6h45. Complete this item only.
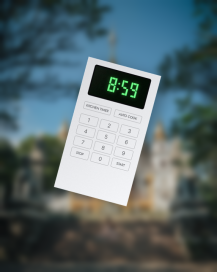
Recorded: 8h59
